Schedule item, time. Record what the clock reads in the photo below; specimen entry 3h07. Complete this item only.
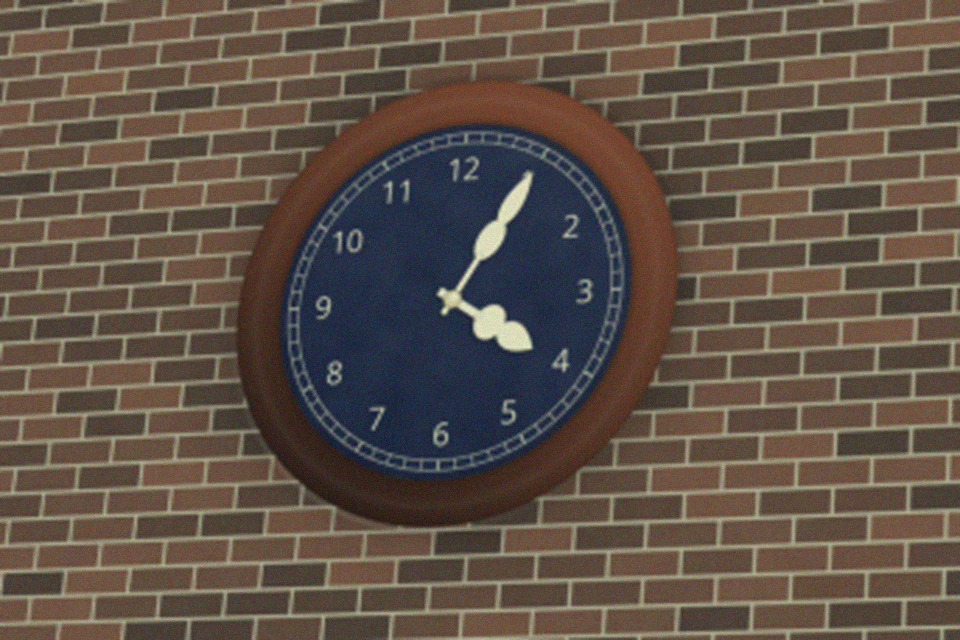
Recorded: 4h05
